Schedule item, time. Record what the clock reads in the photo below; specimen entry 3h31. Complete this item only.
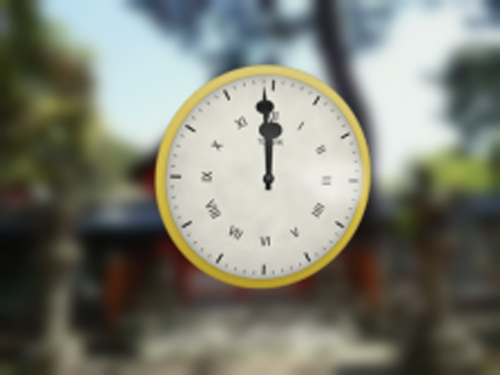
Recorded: 11h59
